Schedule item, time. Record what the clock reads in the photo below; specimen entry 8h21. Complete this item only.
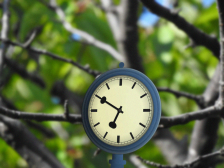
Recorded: 6h50
